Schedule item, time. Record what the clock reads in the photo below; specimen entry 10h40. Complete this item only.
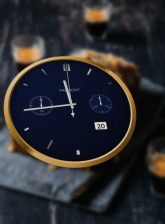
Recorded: 11h44
